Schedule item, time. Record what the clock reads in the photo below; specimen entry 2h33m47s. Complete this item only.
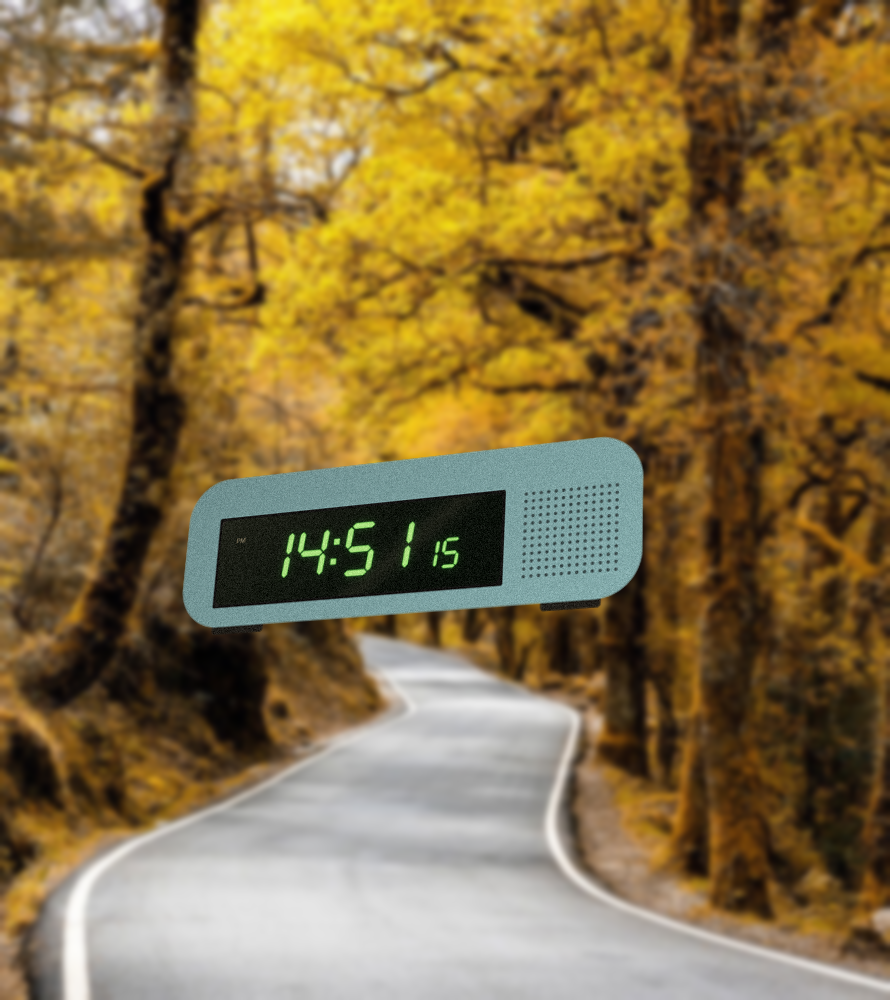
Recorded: 14h51m15s
